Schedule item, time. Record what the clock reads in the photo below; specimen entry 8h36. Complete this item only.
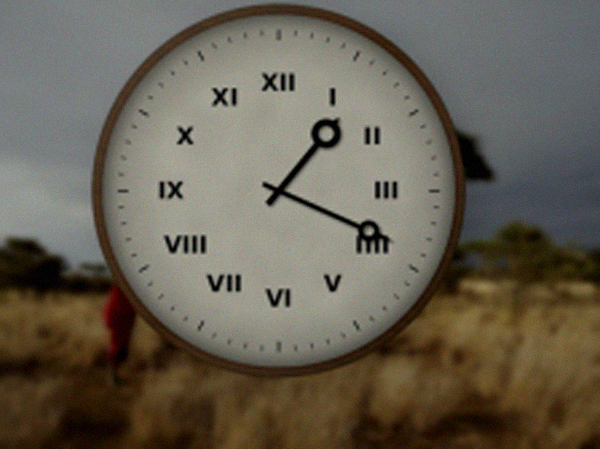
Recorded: 1h19
